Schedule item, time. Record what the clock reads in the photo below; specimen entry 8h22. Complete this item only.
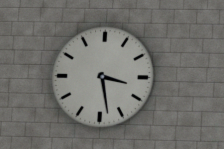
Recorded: 3h28
